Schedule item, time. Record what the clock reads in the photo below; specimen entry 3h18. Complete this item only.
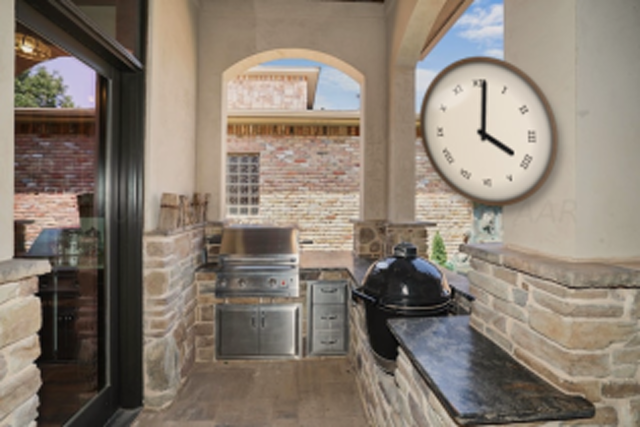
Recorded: 4h01
